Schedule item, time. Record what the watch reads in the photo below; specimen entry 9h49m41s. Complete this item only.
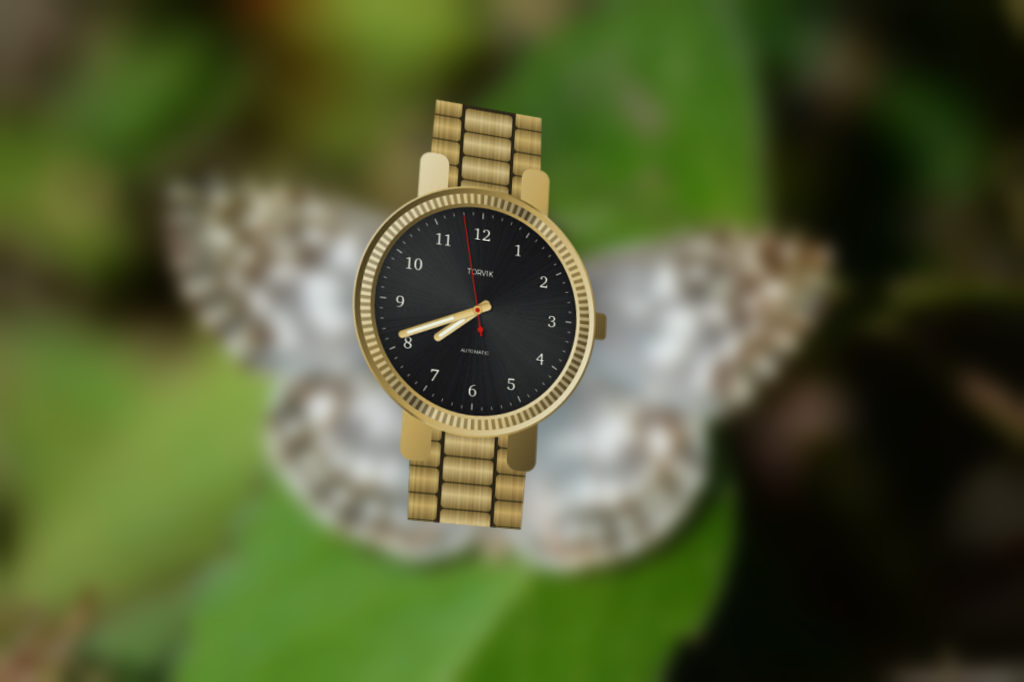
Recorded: 7h40m58s
